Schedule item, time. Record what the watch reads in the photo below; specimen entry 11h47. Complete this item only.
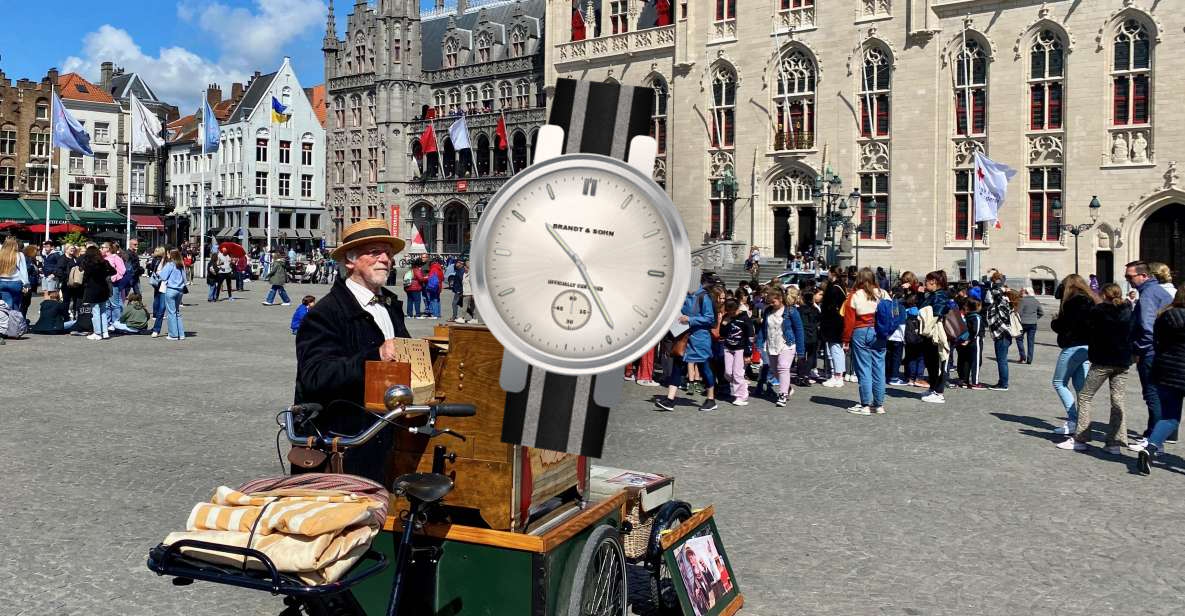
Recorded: 10h24
